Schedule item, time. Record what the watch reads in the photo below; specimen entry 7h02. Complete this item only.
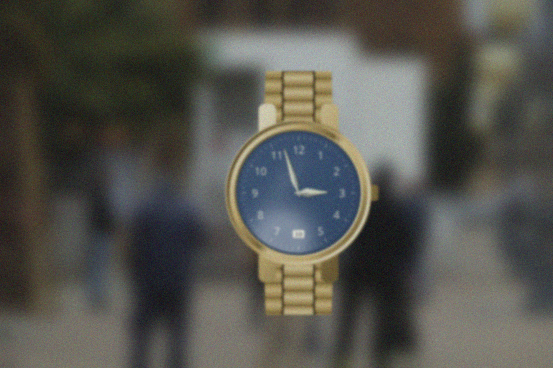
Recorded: 2h57
